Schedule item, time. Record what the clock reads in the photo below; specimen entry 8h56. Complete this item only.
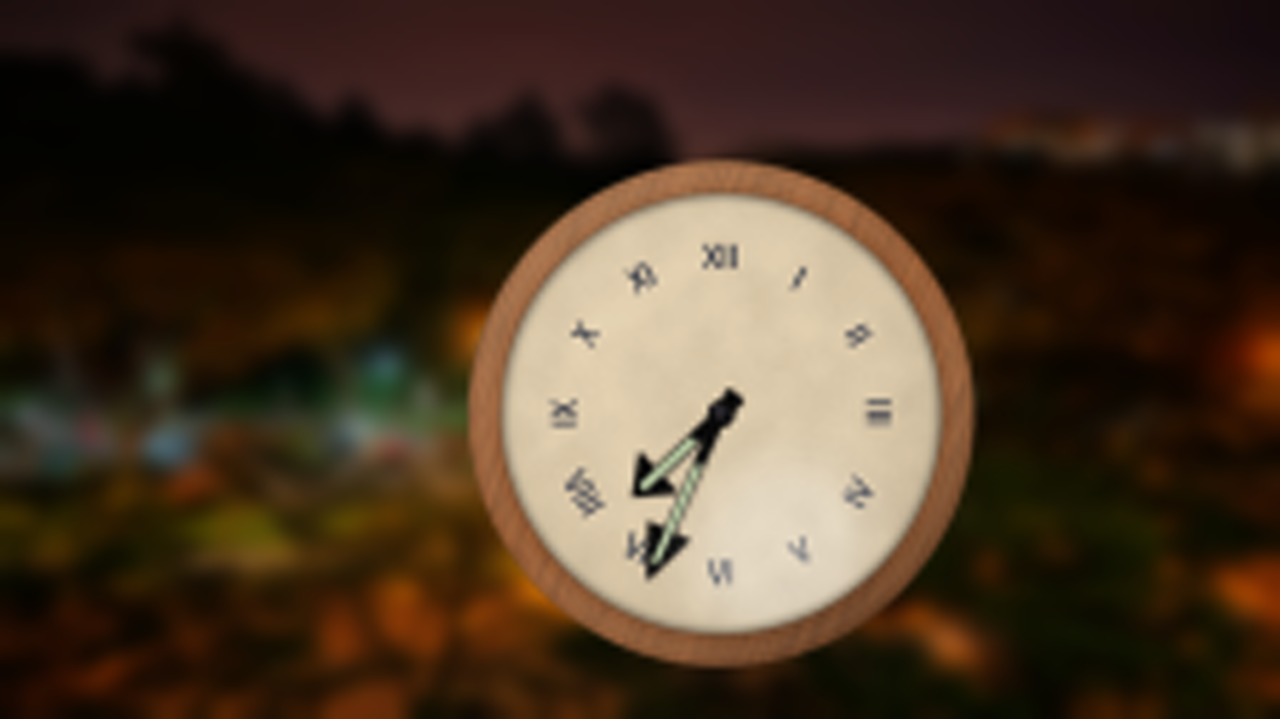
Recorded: 7h34
